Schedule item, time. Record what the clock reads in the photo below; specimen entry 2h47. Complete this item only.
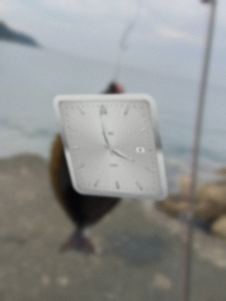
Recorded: 3h59
